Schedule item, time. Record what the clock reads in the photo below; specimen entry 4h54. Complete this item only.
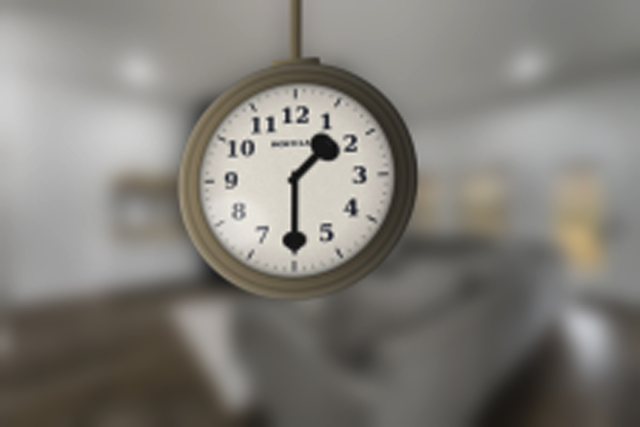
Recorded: 1h30
